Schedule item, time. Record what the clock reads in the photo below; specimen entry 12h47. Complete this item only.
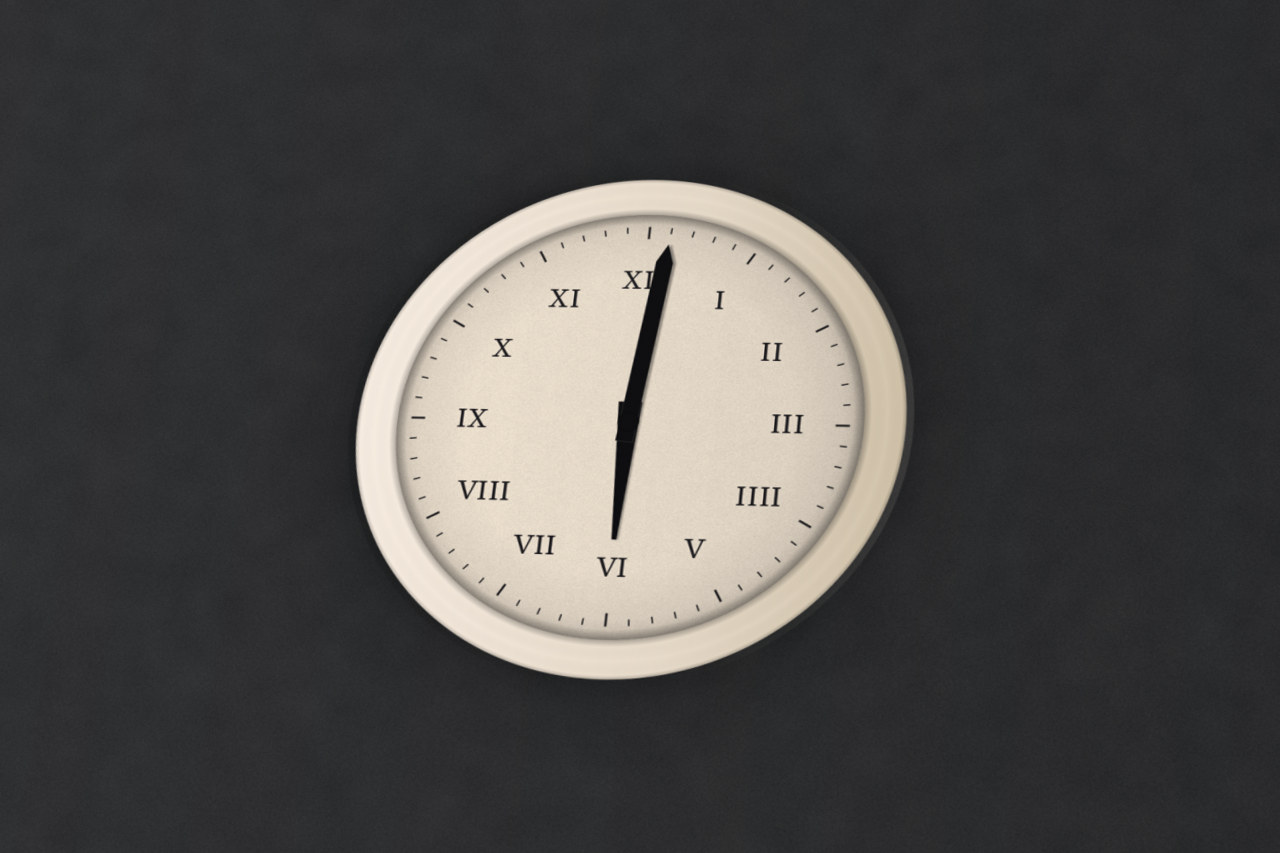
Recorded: 6h01
